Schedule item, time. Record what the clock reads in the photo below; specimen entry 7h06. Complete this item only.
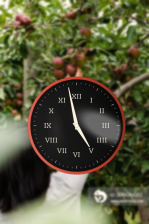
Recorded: 4h58
